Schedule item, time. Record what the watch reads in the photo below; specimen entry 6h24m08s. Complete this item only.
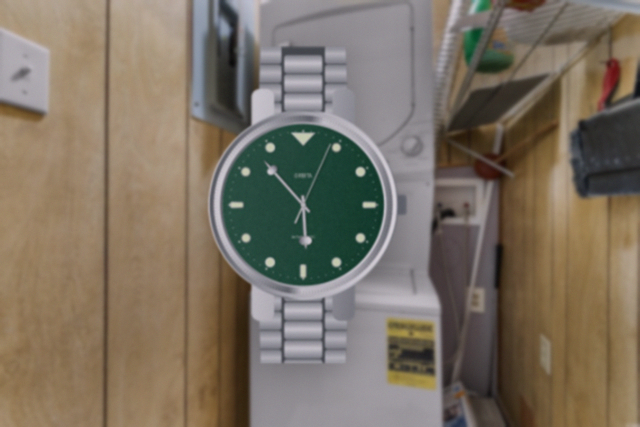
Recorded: 5h53m04s
